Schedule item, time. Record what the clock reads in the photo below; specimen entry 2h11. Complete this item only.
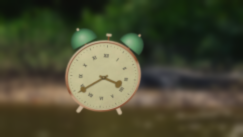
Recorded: 3h39
